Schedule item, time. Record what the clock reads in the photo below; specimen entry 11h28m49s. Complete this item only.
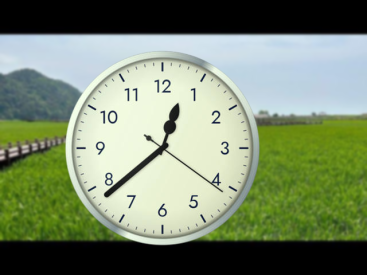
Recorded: 12h38m21s
